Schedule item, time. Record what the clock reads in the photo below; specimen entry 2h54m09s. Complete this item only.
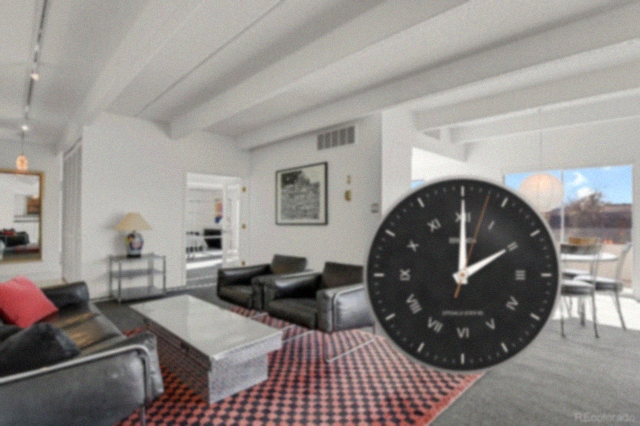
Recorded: 2h00m03s
